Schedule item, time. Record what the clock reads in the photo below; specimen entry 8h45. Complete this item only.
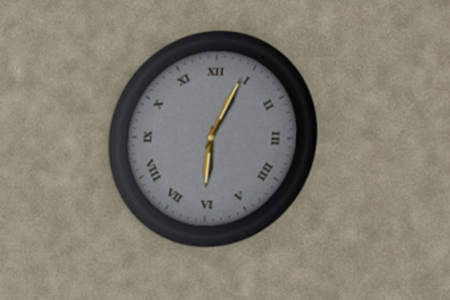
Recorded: 6h04
